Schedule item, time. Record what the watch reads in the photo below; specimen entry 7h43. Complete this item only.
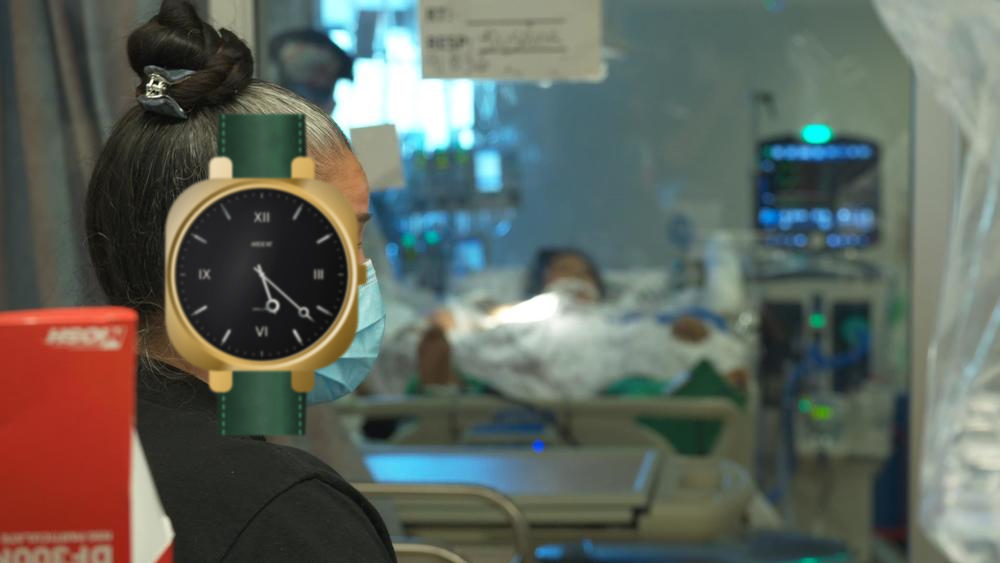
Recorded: 5h22
